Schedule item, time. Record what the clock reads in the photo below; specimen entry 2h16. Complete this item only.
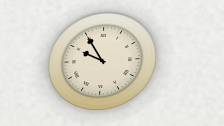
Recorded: 9h55
